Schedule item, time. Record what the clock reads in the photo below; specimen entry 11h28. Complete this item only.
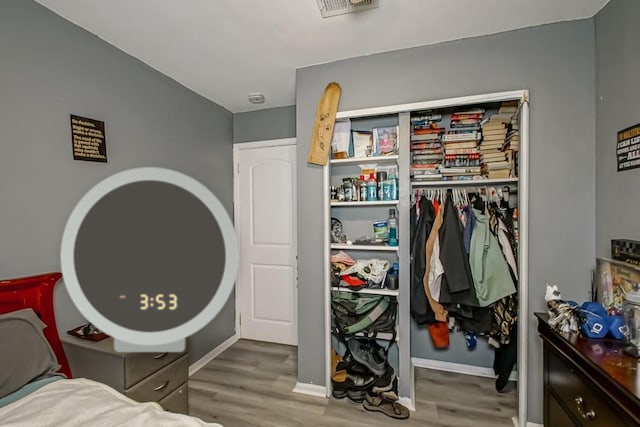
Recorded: 3h53
